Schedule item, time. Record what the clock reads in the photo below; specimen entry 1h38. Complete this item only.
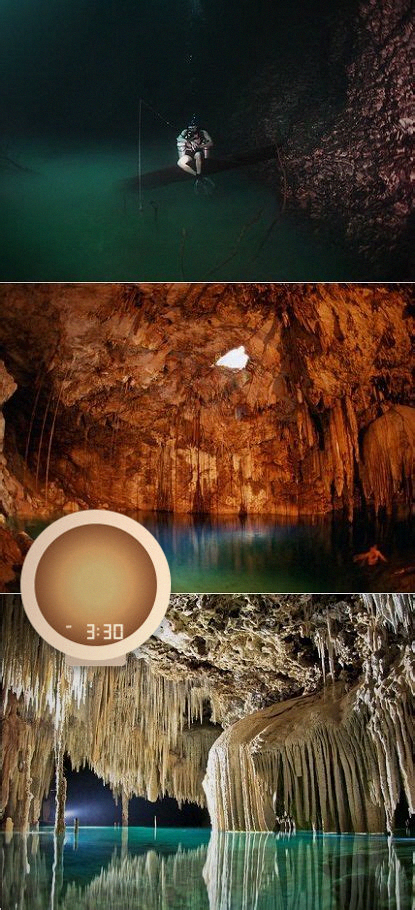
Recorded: 3h30
